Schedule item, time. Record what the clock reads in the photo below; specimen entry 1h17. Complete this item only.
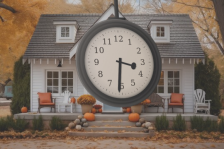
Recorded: 3h31
